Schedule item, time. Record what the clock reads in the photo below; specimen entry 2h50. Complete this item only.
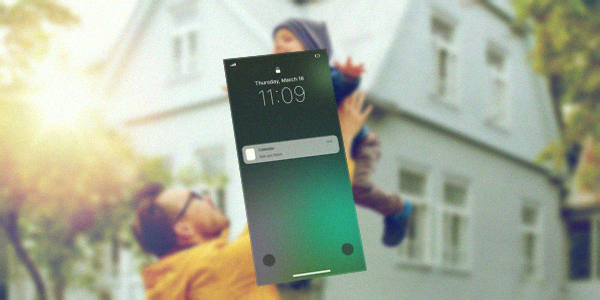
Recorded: 11h09
